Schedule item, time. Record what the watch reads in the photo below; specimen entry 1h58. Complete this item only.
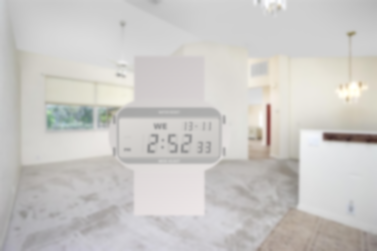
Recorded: 2h52
